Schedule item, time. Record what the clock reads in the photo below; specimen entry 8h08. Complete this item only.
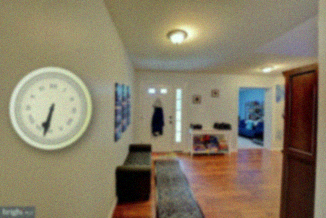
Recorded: 6h32
